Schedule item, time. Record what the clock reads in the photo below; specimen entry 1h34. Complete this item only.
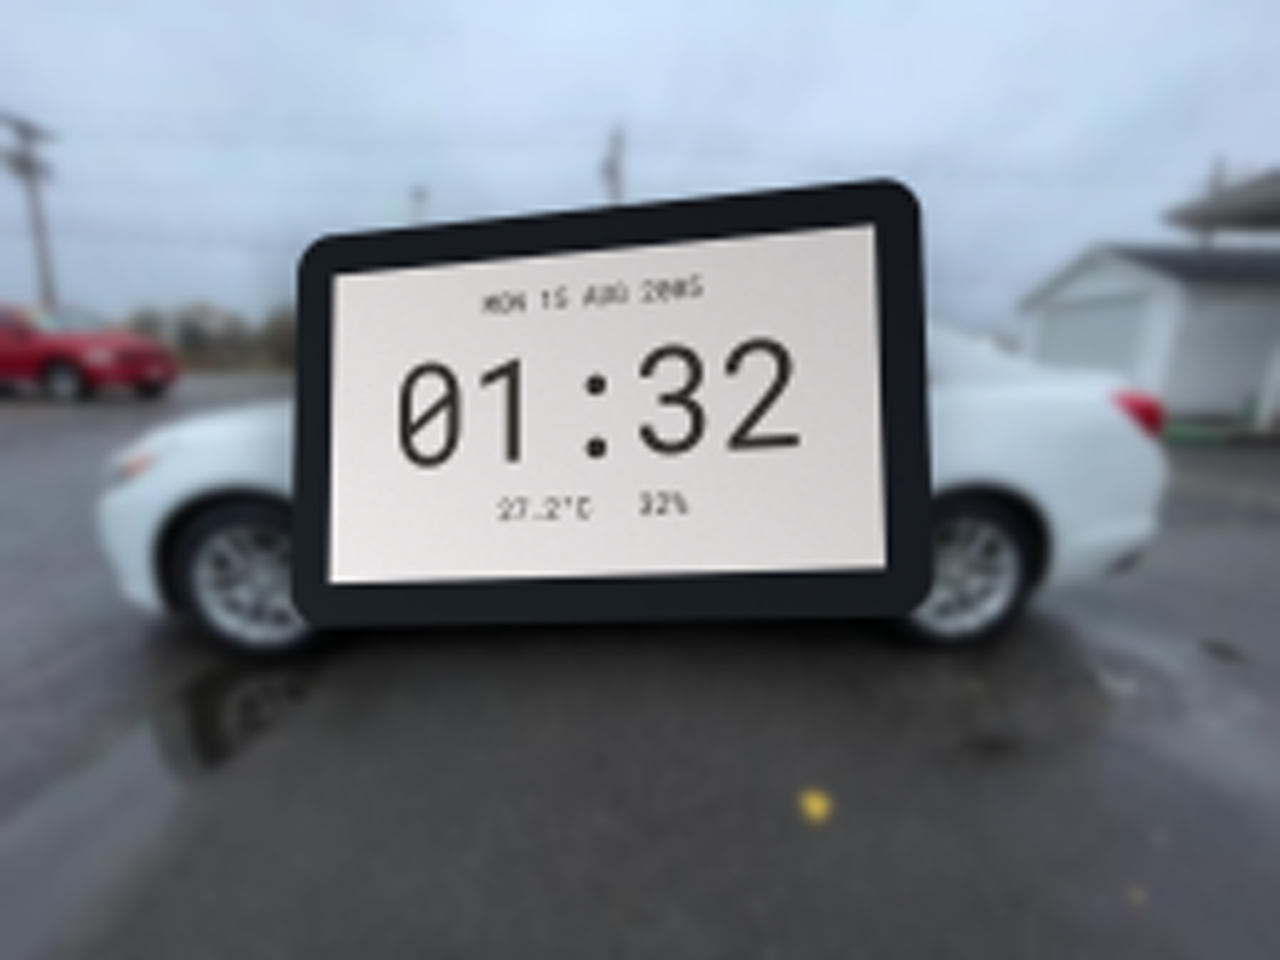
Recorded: 1h32
